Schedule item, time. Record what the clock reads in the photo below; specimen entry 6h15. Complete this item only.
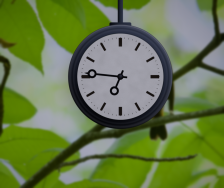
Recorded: 6h46
